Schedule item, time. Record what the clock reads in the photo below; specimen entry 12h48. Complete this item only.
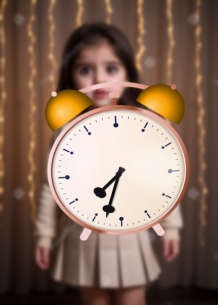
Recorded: 7h33
